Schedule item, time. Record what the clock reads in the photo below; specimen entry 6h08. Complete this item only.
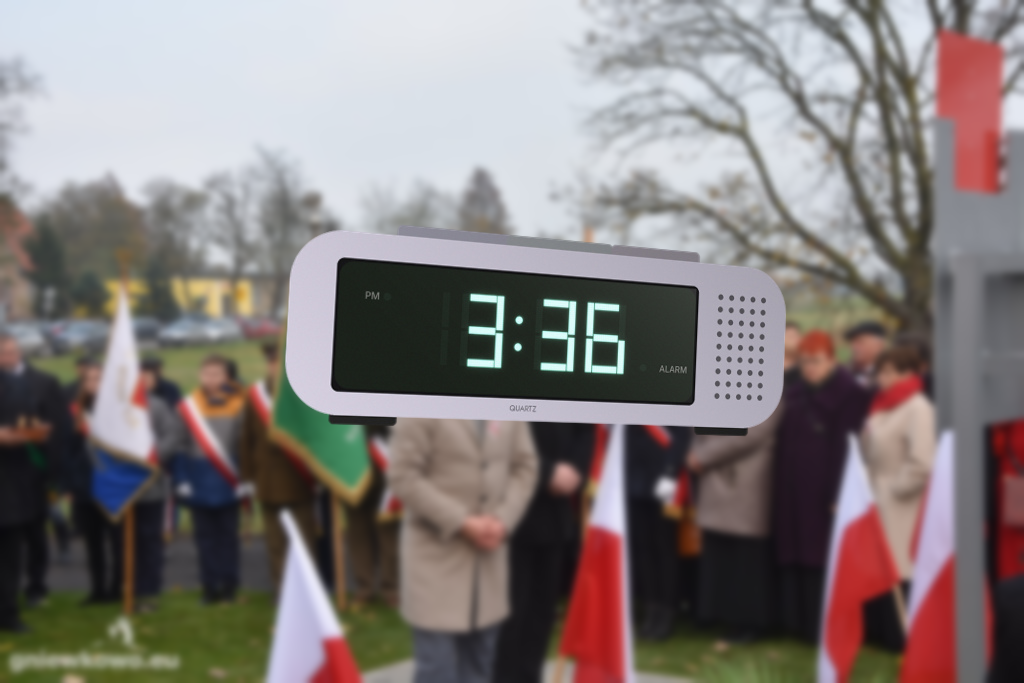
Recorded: 3h36
